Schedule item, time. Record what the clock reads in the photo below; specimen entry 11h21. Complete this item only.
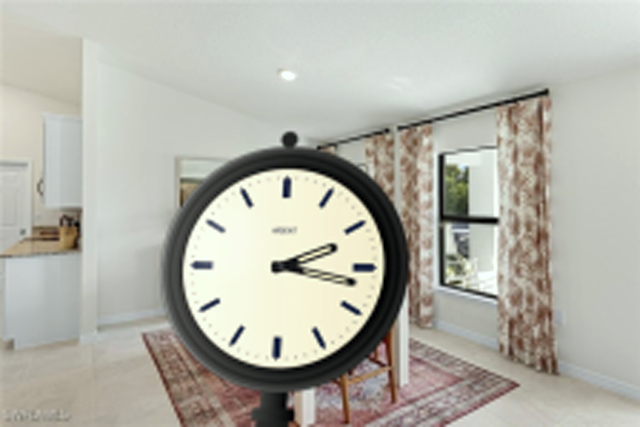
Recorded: 2h17
